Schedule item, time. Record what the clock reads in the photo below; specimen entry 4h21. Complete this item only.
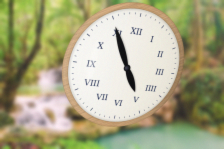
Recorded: 4h55
